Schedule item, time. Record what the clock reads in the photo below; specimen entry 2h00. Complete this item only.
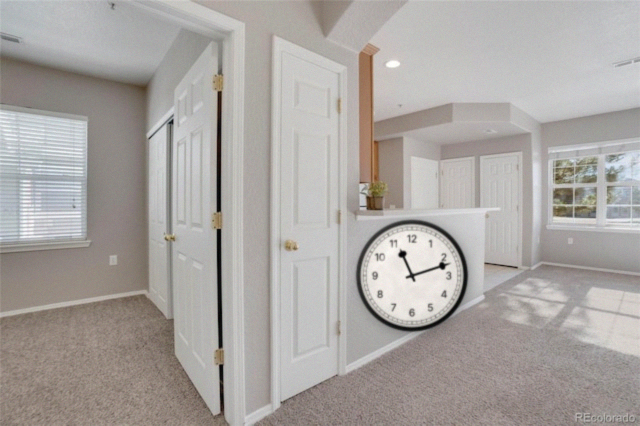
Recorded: 11h12
